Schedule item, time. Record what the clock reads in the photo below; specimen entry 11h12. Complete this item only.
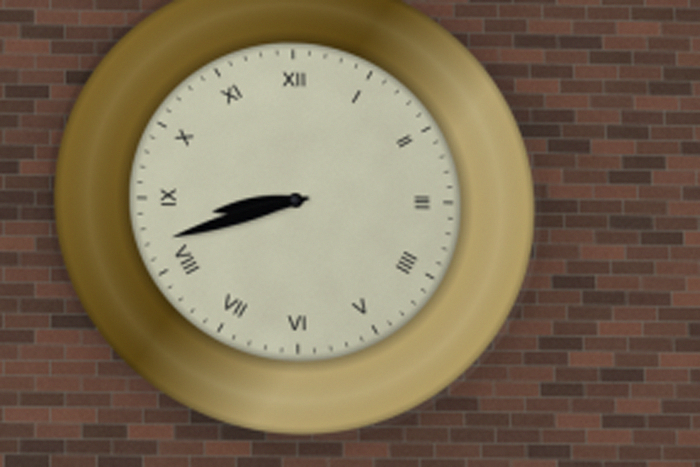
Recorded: 8h42
